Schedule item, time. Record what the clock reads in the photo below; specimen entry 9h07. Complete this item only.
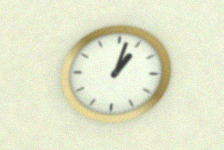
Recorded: 1h02
